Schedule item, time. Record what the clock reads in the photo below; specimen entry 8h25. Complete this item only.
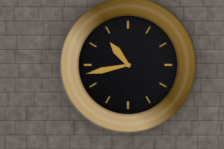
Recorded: 10h43
